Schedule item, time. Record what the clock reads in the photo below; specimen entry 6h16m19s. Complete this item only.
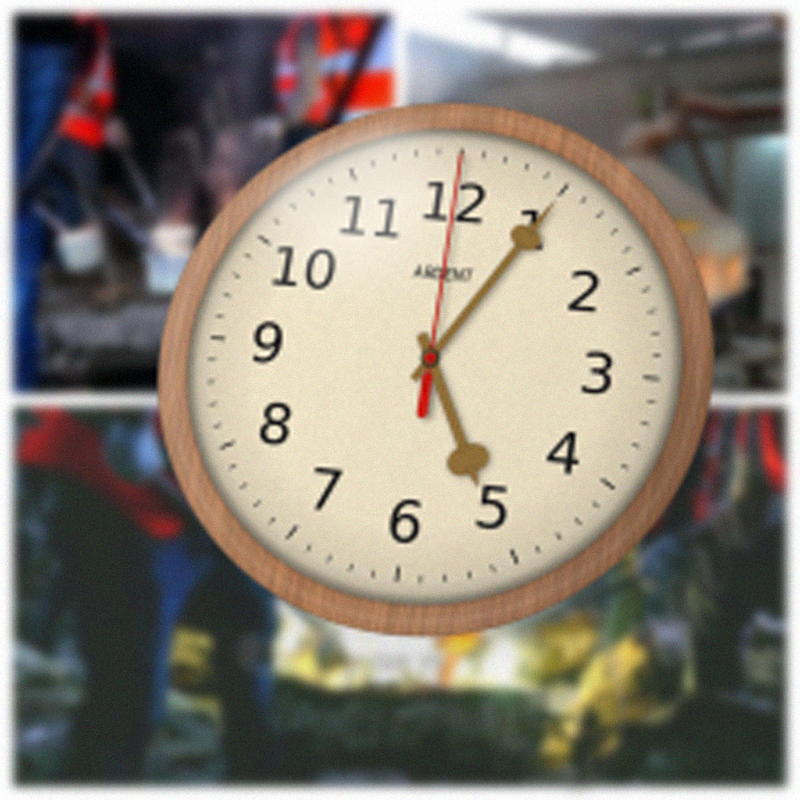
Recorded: 5h05m00s
